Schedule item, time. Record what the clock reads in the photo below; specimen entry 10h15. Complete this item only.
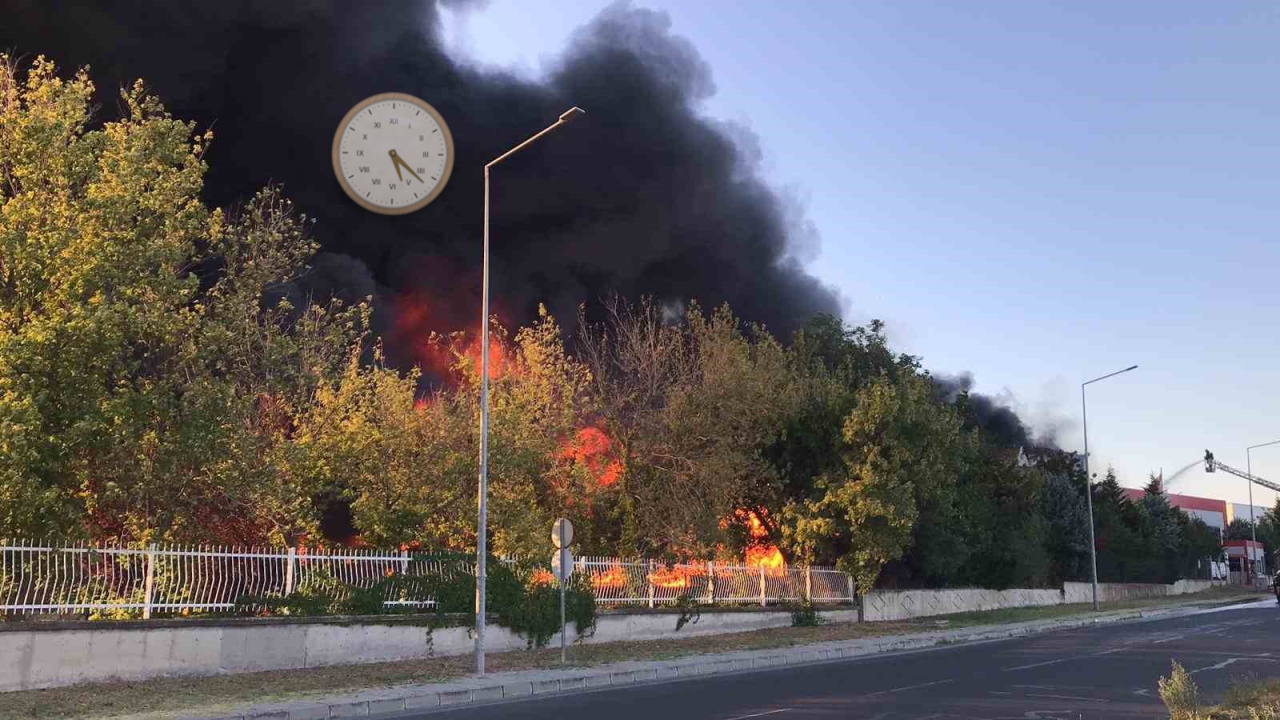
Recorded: 5h22
